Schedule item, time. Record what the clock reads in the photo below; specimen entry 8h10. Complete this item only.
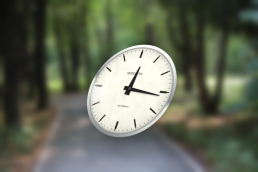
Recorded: 12h16
